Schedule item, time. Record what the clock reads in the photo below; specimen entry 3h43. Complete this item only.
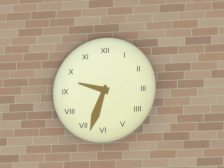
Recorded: 9h33
